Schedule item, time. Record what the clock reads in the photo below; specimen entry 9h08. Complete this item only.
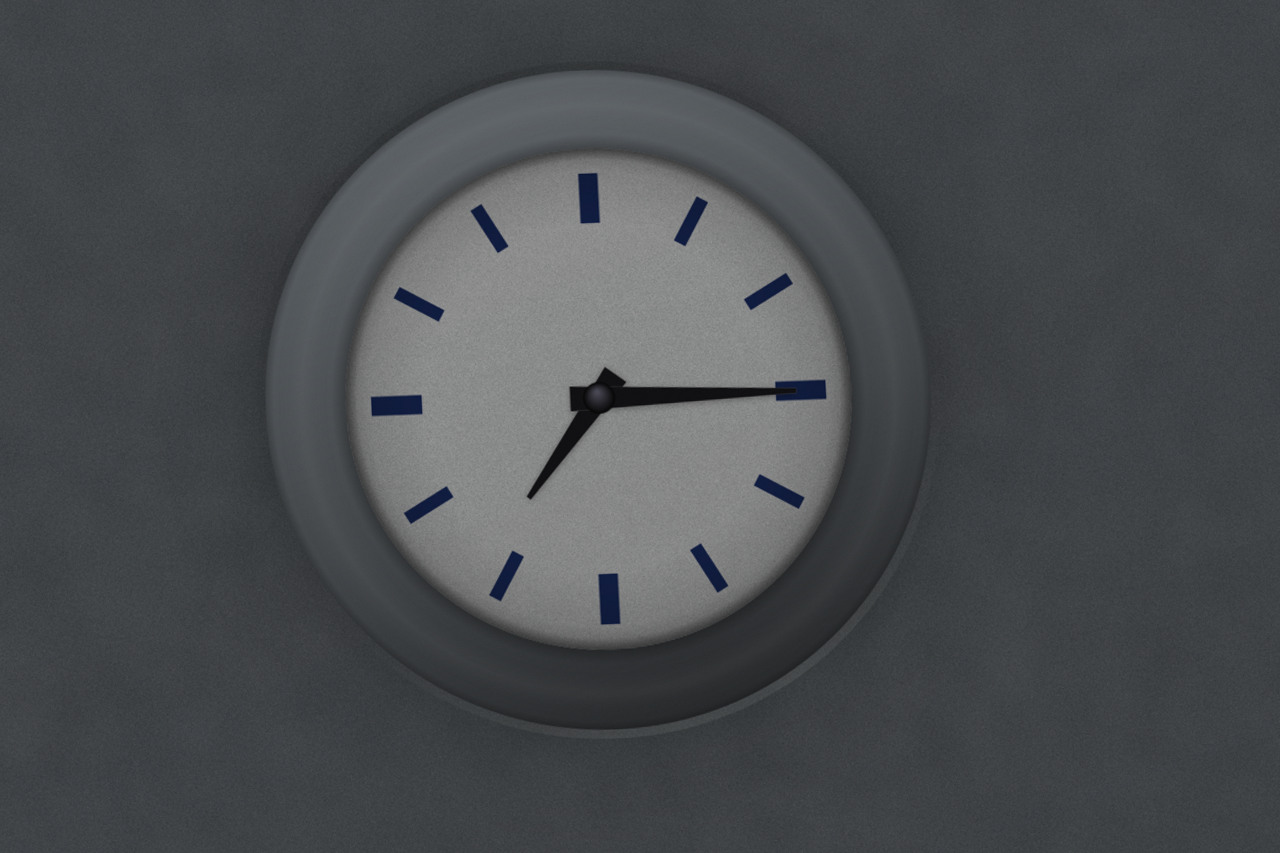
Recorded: 7h15
